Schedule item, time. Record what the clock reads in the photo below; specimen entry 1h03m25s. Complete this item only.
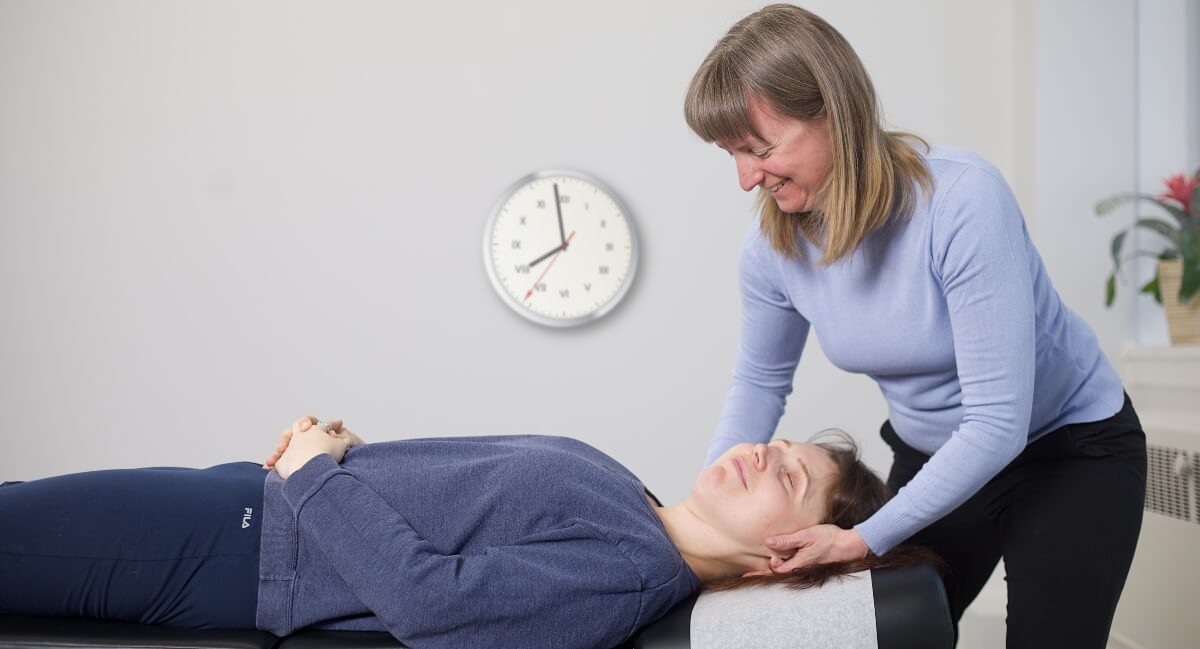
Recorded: 7h58m36s
